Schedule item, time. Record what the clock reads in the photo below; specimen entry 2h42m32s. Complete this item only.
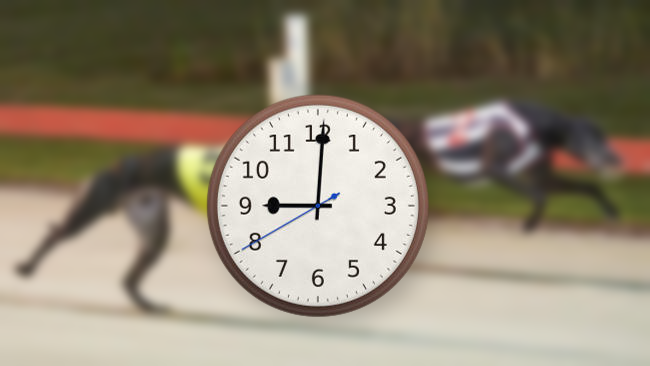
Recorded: 9h00m40s
